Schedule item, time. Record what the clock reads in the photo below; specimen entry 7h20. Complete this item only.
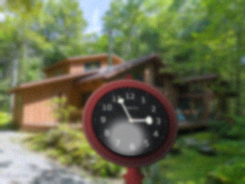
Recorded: 2h56
